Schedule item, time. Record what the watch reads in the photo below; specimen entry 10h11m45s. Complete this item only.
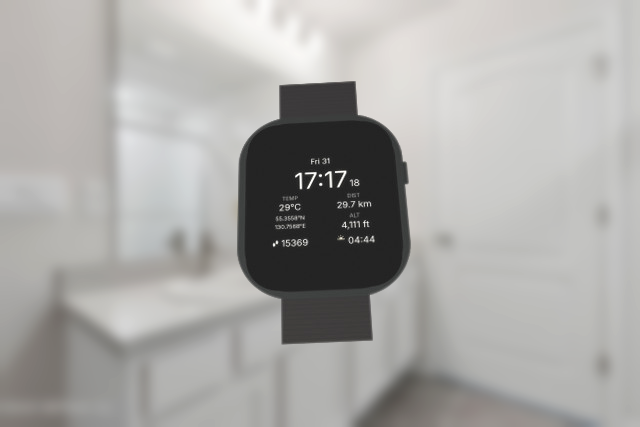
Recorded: 17h17m18s
